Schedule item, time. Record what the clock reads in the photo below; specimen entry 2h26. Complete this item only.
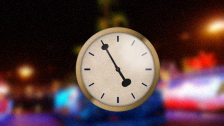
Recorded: 4h55
